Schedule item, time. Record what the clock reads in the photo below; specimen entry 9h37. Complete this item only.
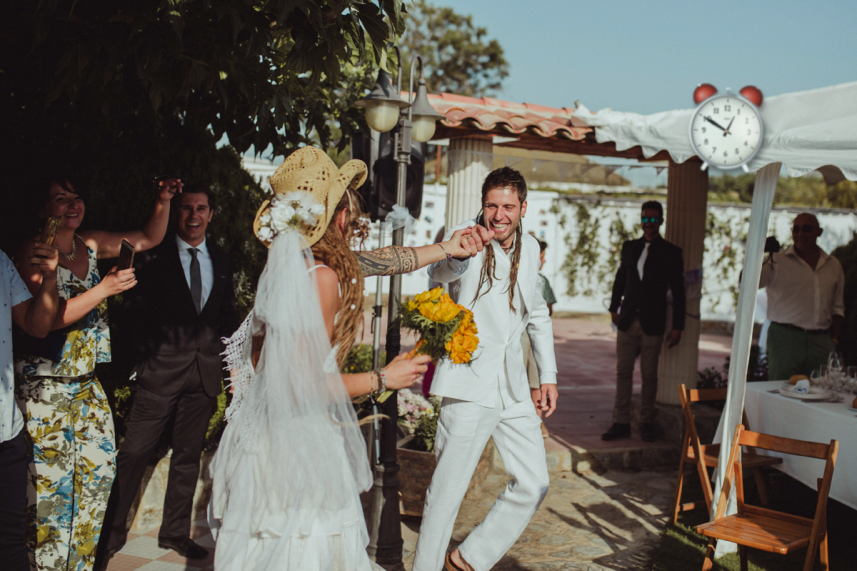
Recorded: 12h50
